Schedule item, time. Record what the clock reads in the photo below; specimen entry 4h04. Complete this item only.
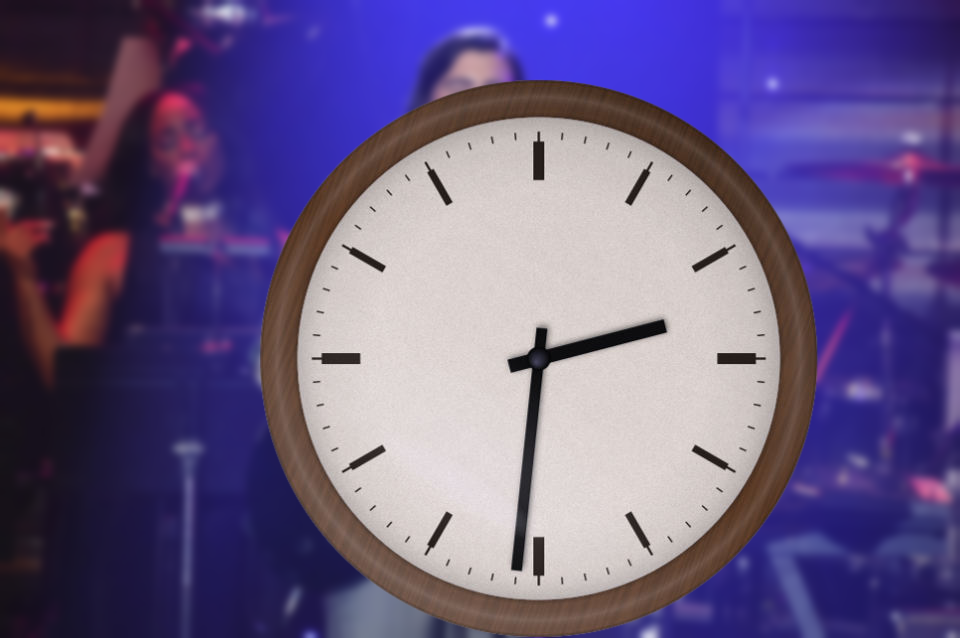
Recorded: 2h31
